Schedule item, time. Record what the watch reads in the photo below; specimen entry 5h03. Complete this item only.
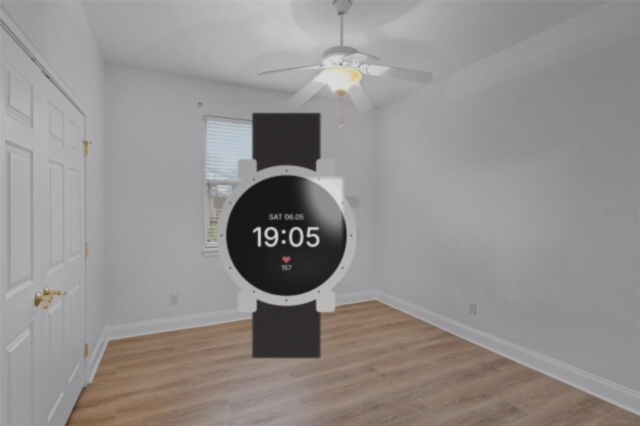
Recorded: 19h05
